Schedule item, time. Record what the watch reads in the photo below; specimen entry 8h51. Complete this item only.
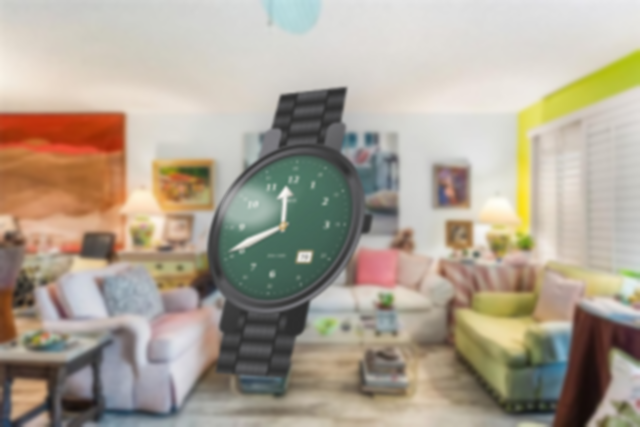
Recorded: 11h41
